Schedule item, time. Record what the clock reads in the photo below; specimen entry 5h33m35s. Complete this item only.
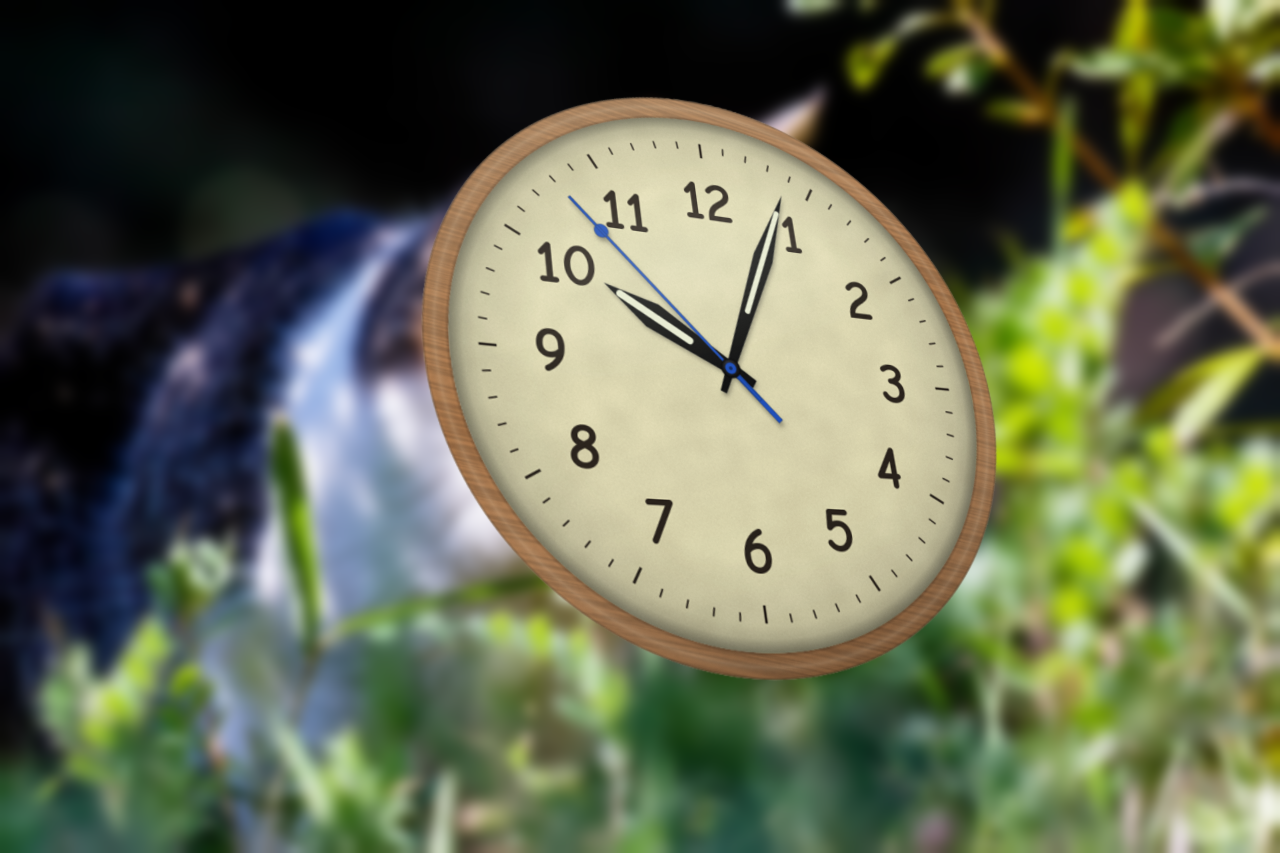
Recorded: 10h03m53s
